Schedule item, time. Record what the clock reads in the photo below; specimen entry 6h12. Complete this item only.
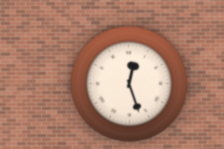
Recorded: 12h27
